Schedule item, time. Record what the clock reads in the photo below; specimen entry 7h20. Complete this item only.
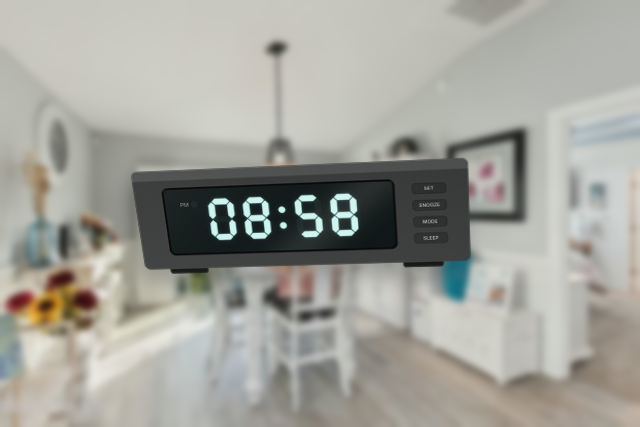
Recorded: 8h58
